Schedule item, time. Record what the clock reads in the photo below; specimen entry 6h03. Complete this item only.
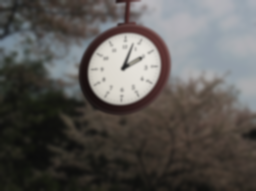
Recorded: 2h03
